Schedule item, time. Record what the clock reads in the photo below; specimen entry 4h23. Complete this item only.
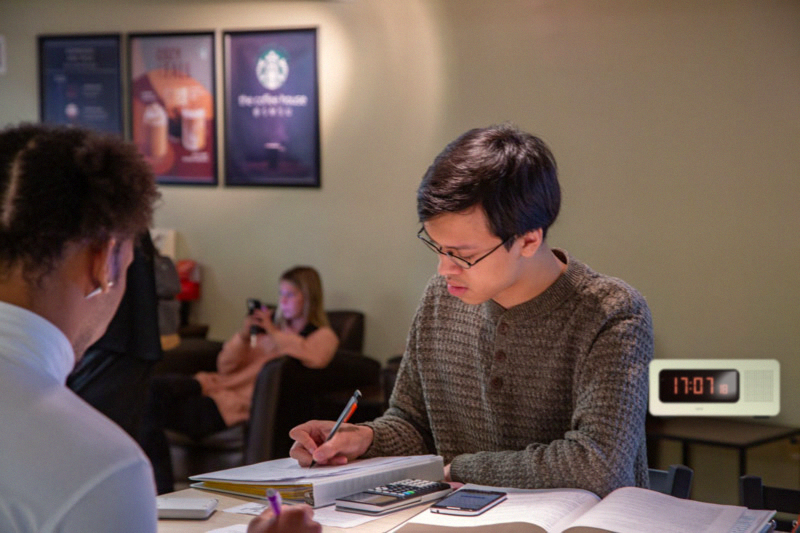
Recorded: 17h07
